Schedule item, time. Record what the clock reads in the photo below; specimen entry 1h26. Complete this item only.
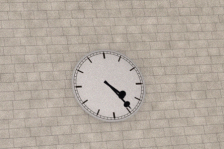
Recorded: 4h24
